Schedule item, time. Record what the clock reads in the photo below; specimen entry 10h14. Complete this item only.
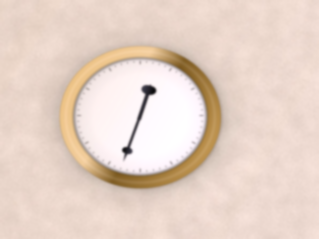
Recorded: 12h33
